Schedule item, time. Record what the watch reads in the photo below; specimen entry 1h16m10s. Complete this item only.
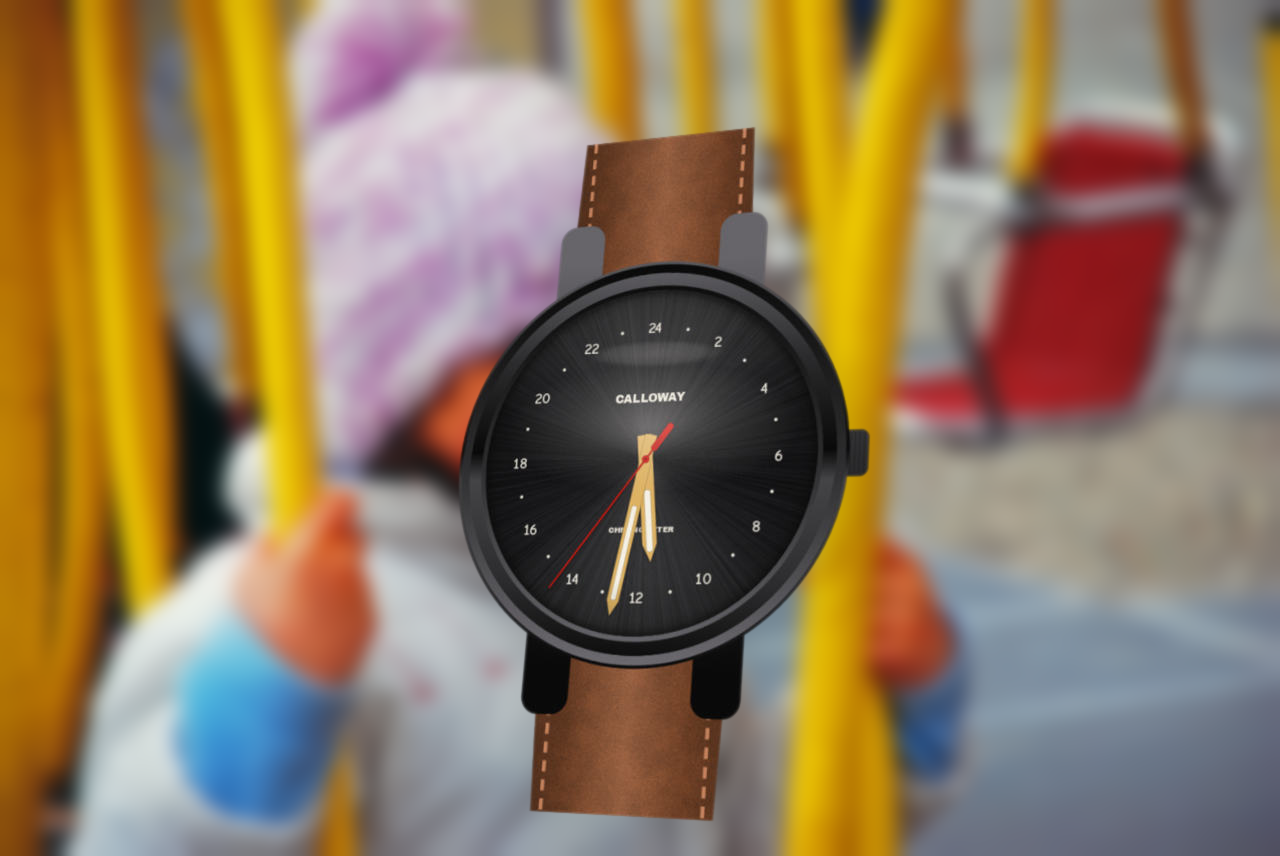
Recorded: 11h31m36s
